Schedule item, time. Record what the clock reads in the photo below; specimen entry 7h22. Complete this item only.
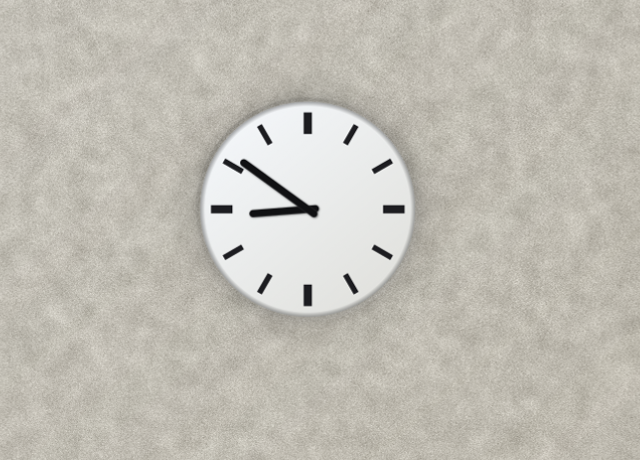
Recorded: 8h51
